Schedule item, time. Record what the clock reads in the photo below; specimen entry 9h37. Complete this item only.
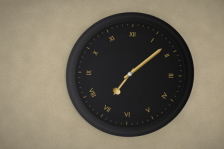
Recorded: 7h08
